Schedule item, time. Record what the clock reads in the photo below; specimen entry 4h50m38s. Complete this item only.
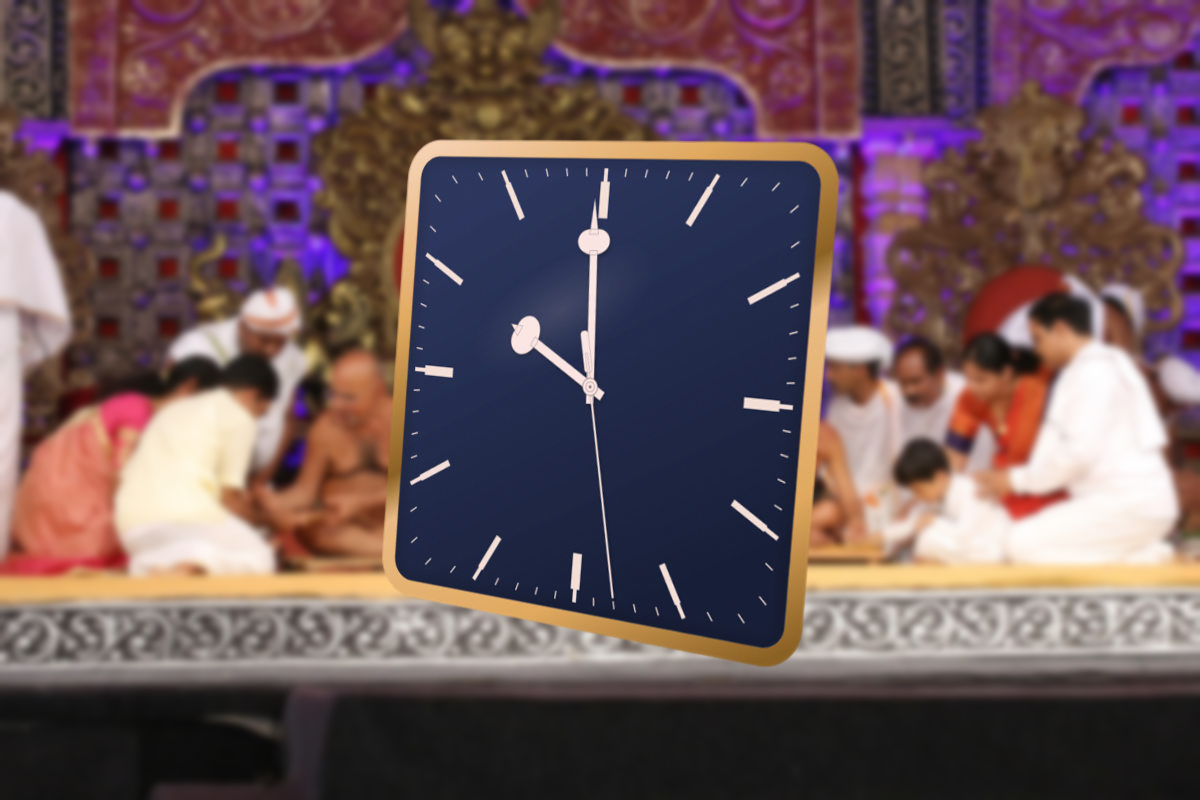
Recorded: 9h59m28s
